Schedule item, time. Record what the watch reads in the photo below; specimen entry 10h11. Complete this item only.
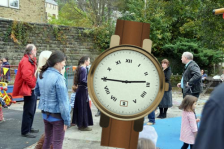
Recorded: 2h45
